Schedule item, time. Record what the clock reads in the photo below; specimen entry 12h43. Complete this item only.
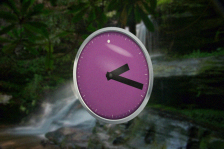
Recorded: 2h18
